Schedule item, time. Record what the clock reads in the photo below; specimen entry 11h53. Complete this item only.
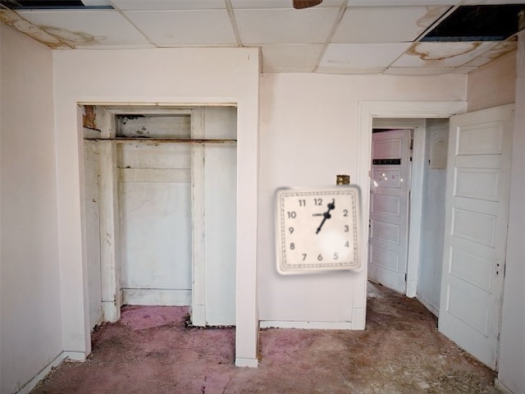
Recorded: 1h05
